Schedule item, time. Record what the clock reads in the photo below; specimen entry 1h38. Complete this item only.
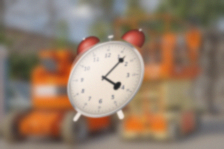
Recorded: 4h07
